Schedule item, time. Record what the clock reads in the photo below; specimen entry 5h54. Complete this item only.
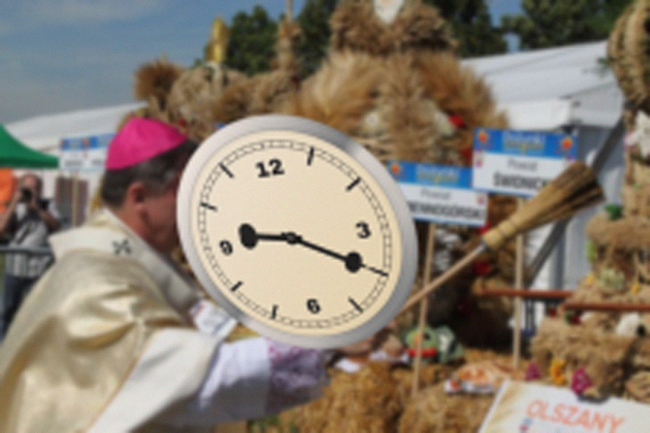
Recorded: 9h20
